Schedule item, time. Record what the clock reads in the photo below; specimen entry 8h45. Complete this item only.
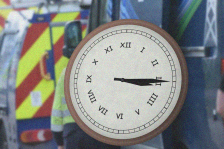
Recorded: 3h15
